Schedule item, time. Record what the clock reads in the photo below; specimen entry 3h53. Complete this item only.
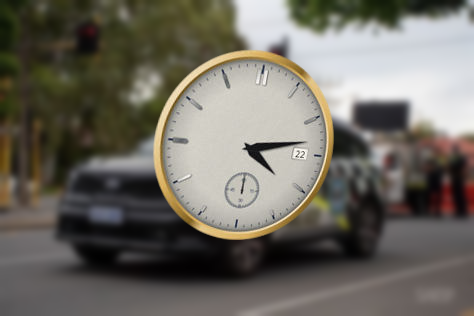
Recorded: 4h13
